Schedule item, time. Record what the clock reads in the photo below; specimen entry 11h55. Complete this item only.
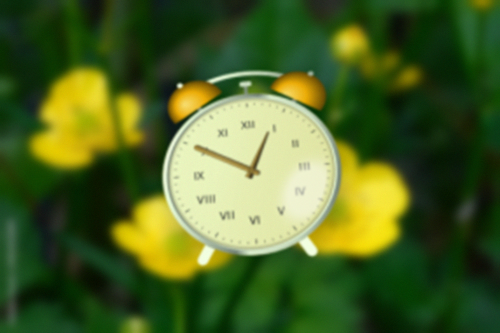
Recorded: 12h50
